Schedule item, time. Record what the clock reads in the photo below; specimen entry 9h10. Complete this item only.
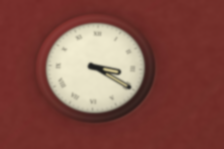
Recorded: 3h20
